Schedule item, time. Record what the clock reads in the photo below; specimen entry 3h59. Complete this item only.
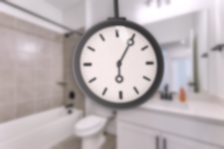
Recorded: 6h05
